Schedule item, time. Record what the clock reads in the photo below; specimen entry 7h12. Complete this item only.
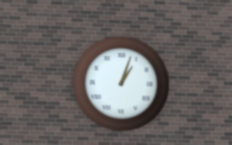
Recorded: 1h03
